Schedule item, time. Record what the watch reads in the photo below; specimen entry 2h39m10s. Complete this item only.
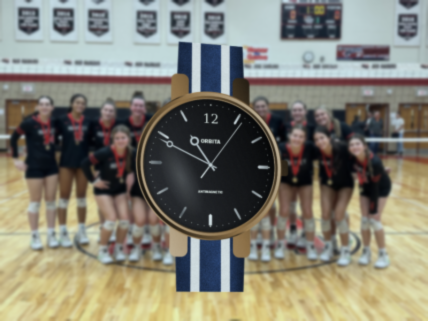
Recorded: 10h49m06s
